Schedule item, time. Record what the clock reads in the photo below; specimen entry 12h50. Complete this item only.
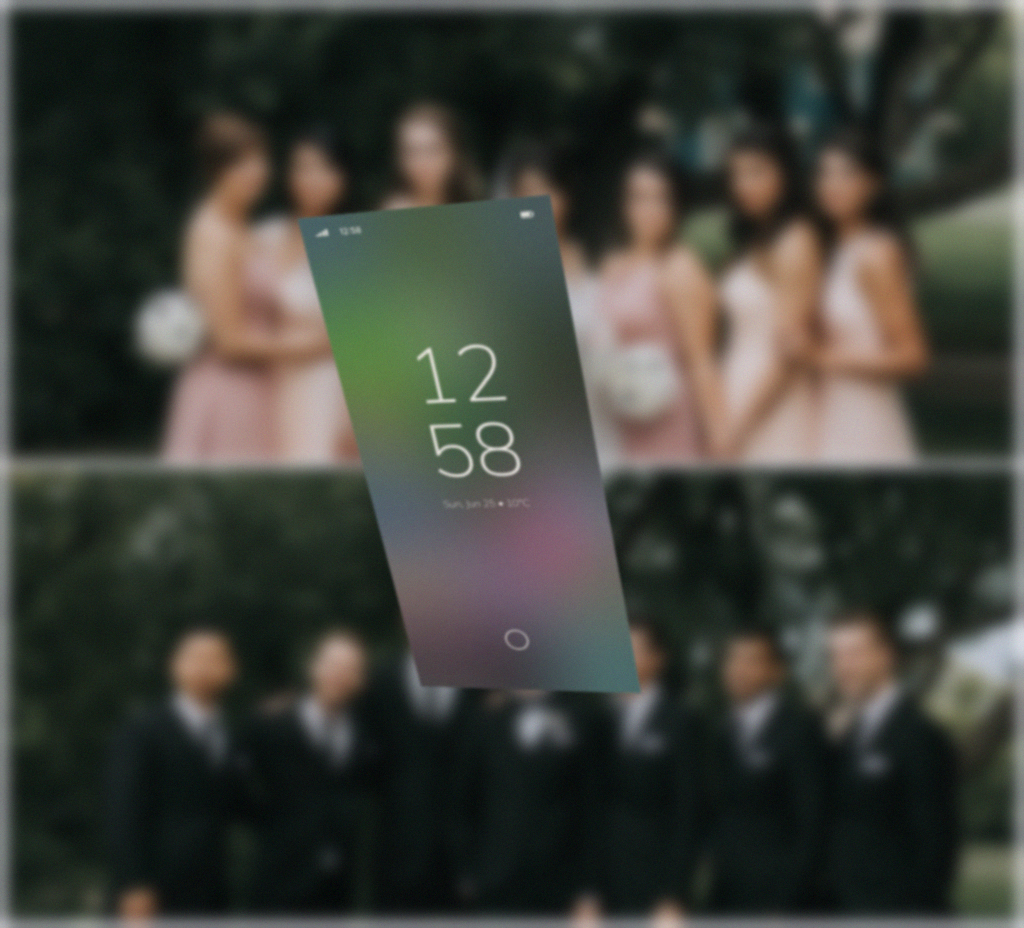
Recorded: 12h58
